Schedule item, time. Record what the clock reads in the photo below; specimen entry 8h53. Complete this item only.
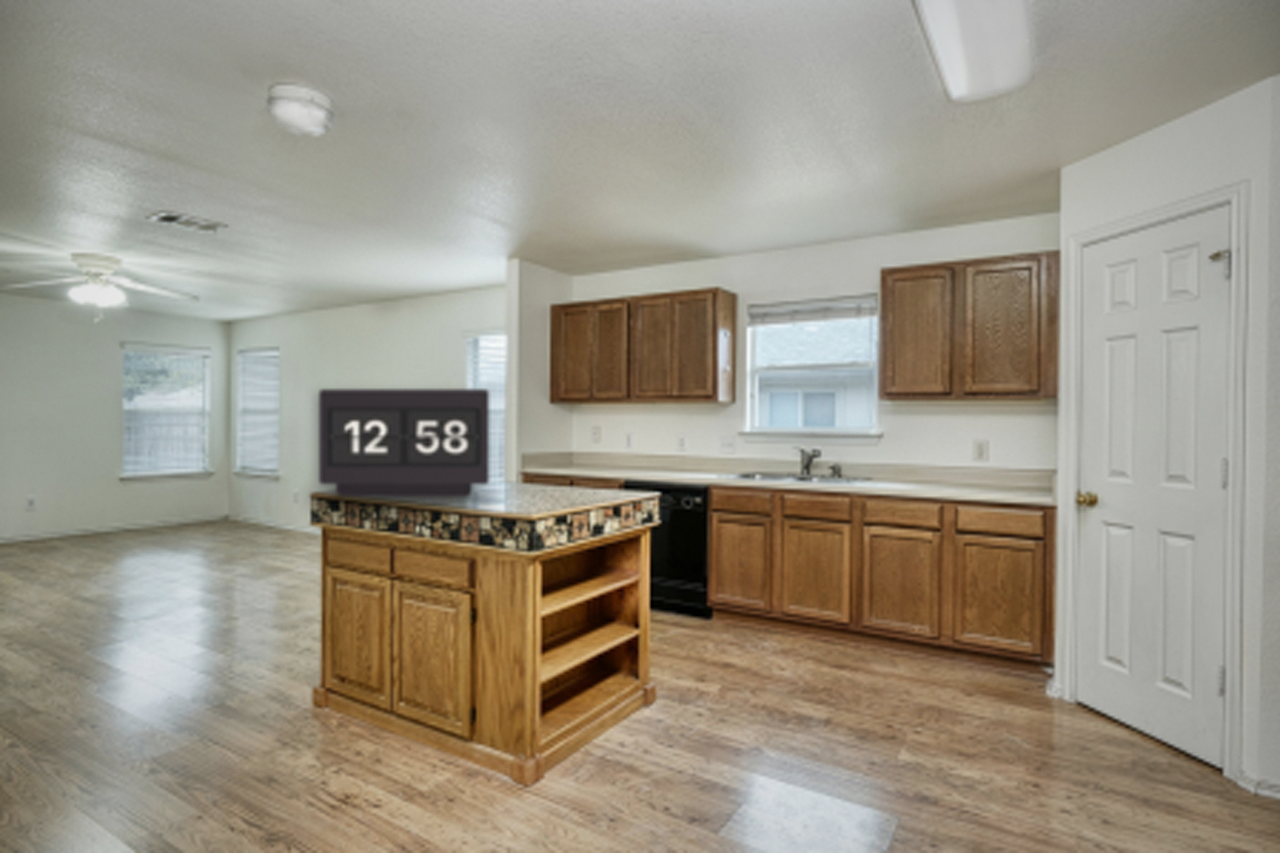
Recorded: 12h58
